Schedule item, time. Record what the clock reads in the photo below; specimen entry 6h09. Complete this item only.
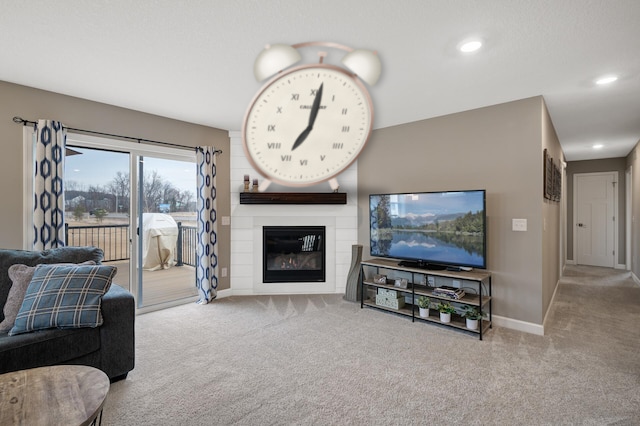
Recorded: 7h01
